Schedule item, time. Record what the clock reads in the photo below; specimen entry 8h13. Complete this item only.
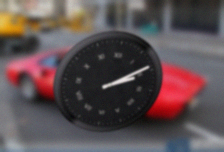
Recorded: 2h09
